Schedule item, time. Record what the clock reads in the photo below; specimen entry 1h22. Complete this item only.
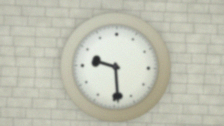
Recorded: 9h29
